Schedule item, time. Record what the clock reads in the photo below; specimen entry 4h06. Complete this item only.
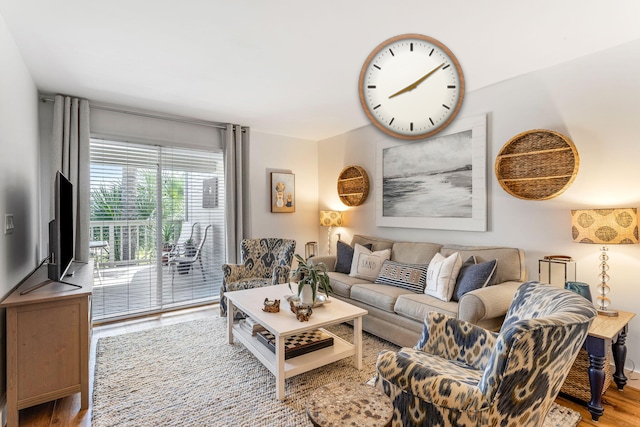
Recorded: 8h09
